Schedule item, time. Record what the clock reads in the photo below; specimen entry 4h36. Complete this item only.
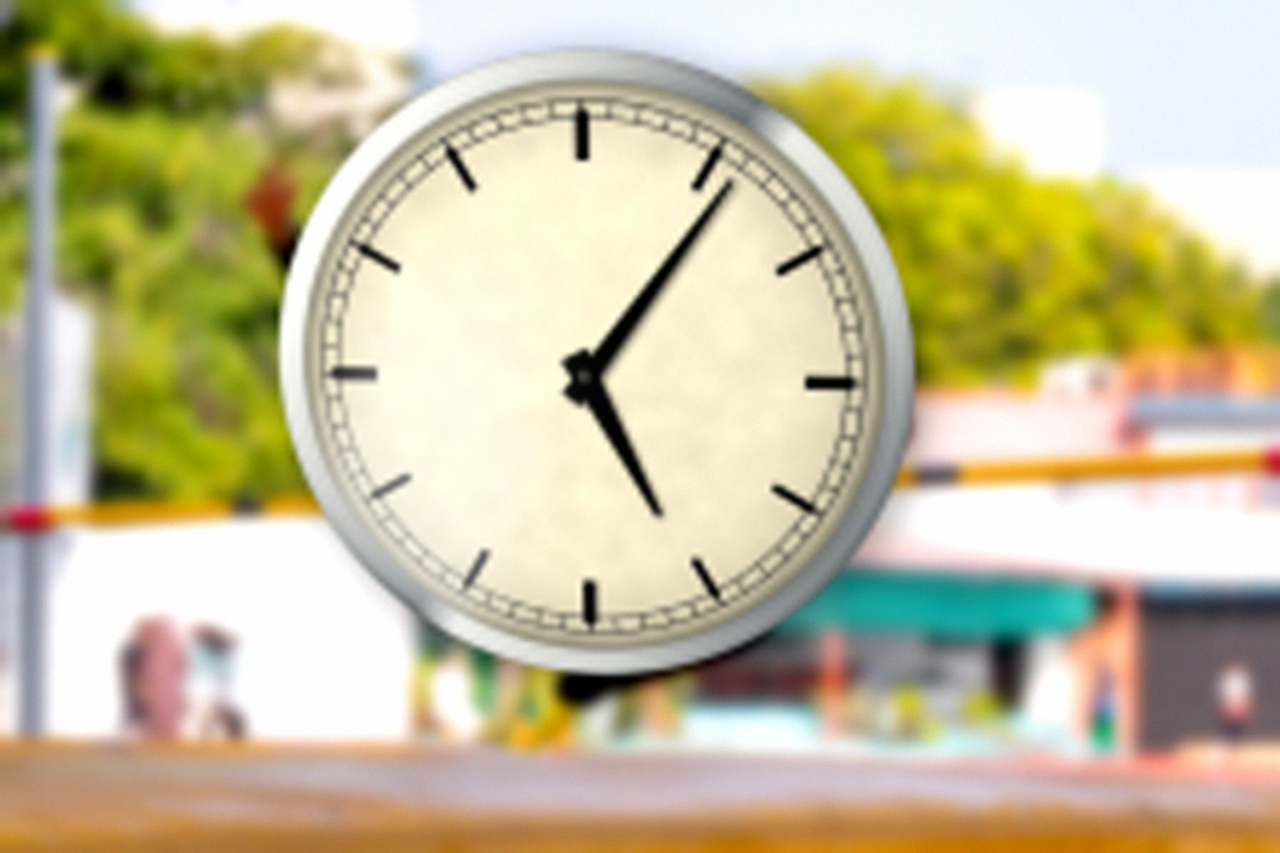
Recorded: 5h06
